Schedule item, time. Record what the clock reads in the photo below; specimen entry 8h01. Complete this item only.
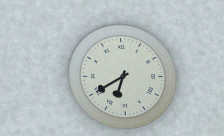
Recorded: 6h40
